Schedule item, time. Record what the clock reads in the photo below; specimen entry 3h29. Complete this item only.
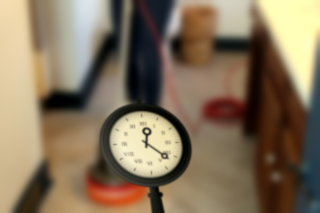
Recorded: 12h22
